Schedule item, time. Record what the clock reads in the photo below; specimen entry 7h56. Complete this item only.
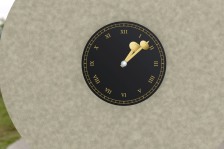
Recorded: 1h08
